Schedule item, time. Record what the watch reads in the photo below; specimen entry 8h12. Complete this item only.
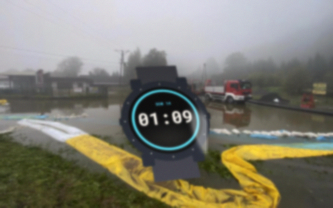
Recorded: 1h09
